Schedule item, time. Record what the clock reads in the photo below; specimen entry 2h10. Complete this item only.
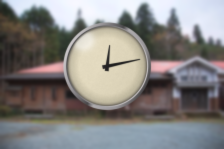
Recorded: 12h13
